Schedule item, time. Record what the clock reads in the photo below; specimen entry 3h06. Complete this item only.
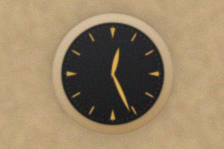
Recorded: 12h26
